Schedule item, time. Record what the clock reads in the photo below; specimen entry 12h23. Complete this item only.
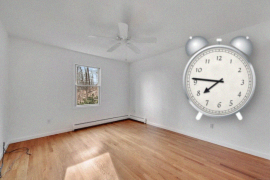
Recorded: 7h46
